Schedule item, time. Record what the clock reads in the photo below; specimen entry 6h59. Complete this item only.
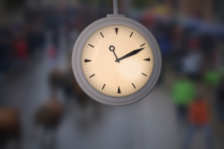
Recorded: 11h11
